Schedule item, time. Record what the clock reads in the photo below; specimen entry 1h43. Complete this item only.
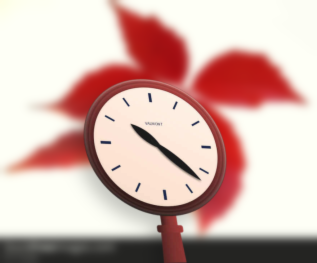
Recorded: 10h22
